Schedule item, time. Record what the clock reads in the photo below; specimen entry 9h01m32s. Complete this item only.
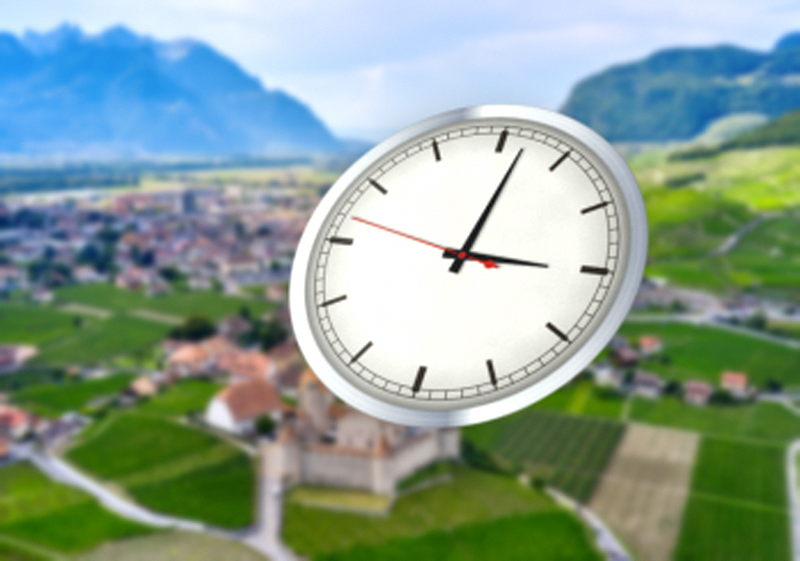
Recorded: 3h01m47s
